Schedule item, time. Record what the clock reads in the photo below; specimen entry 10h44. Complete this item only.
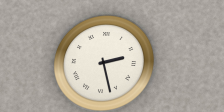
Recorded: 2h27
